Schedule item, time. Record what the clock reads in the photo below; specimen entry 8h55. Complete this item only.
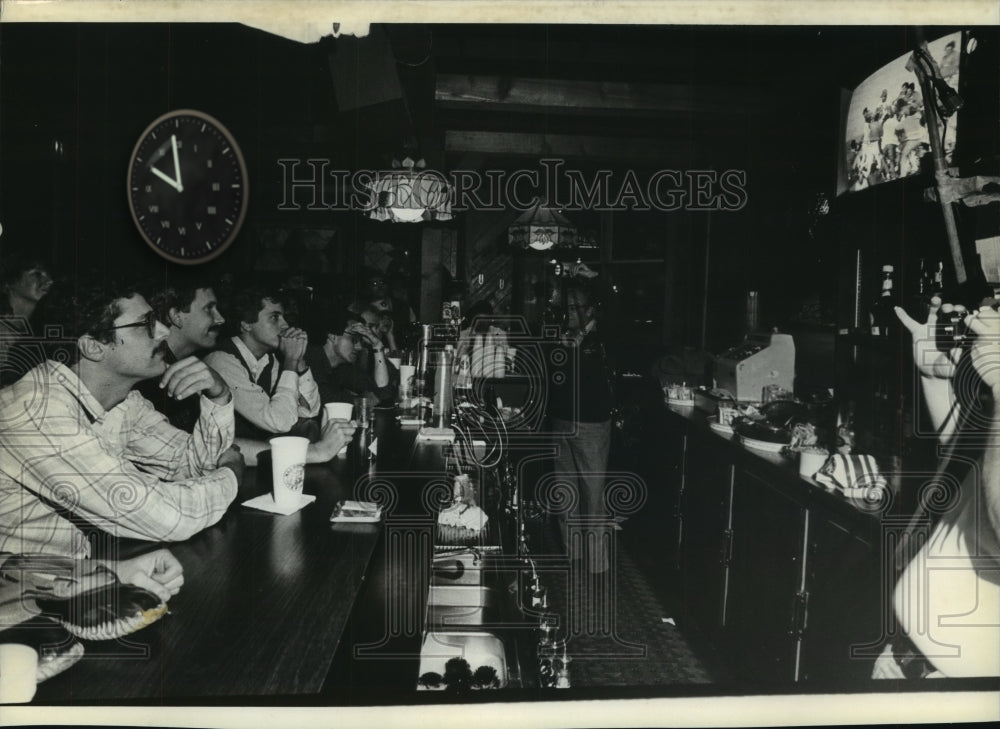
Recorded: 9h59
